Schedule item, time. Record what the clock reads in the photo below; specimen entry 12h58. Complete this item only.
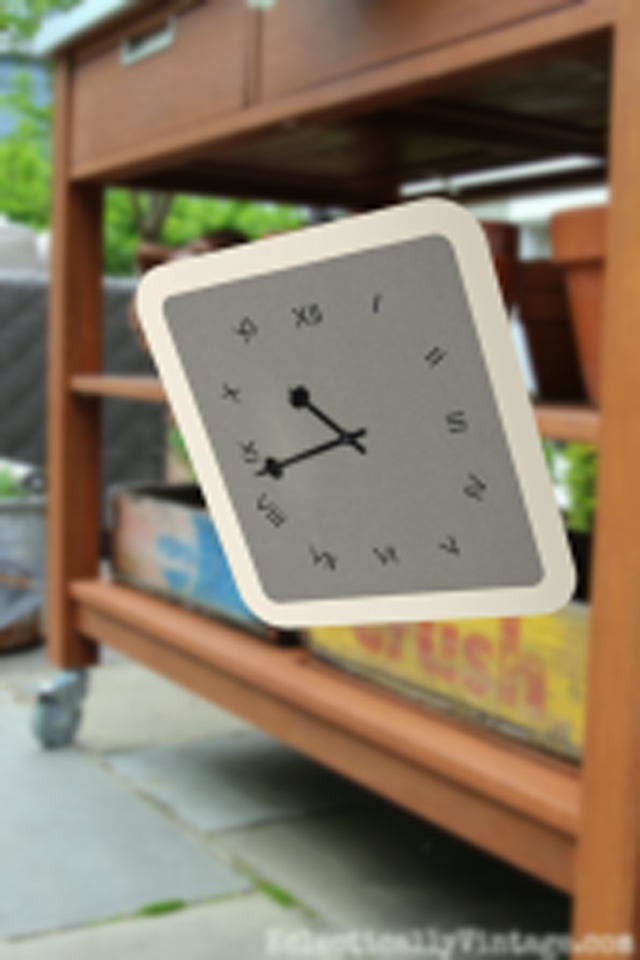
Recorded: 10h43
